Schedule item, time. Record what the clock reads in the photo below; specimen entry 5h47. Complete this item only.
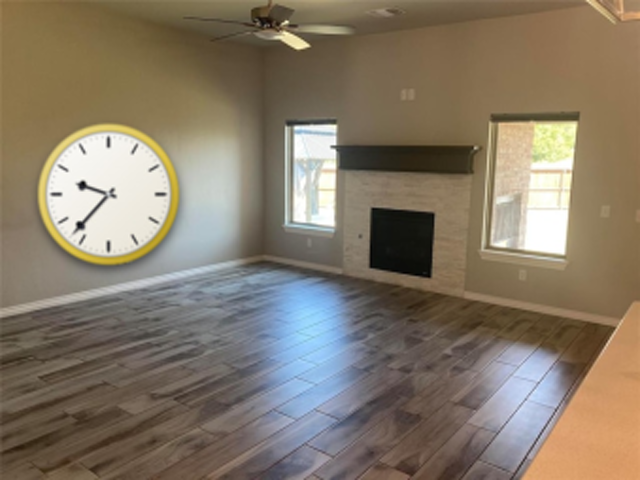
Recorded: 9h37
